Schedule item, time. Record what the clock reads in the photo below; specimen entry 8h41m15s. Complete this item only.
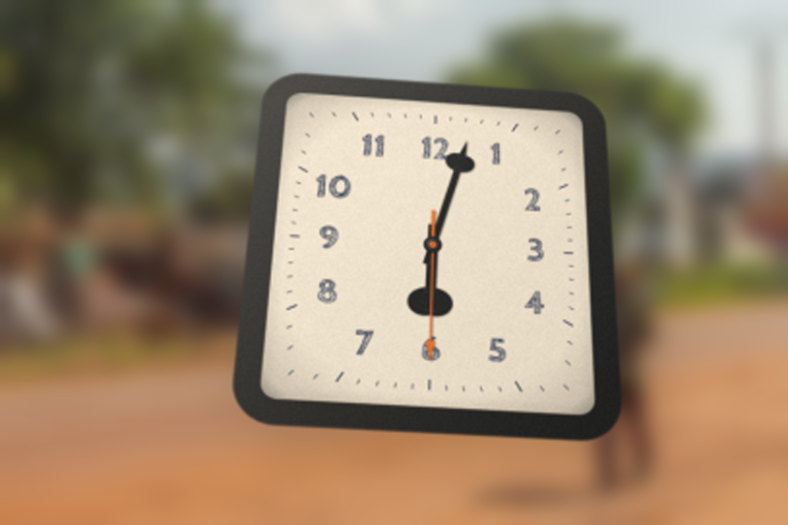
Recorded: 6h02m30s
